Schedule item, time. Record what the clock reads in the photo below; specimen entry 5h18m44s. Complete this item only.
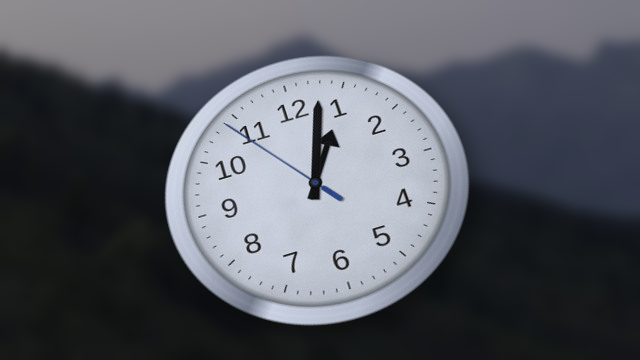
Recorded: 1h02m54s
